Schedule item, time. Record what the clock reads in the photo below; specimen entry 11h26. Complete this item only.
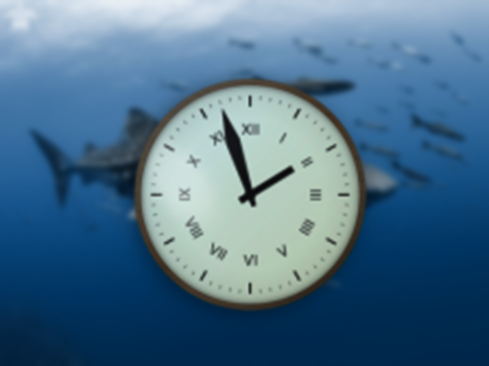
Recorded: 1h57
